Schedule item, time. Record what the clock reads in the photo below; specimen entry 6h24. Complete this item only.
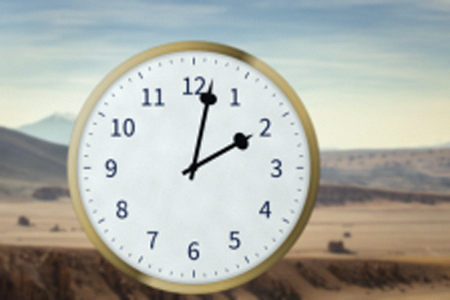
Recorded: 2h02
